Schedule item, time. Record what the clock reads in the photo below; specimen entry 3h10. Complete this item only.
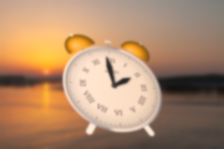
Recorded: 1h59
